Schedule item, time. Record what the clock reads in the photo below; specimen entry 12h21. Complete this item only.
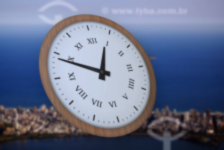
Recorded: 12h49
